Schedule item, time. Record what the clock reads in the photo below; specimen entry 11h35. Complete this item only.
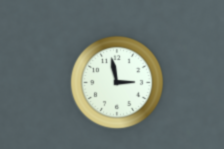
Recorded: 2h58
